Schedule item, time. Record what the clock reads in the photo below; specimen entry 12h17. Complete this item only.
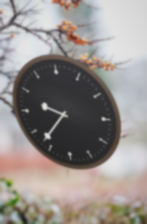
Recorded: 9h37
